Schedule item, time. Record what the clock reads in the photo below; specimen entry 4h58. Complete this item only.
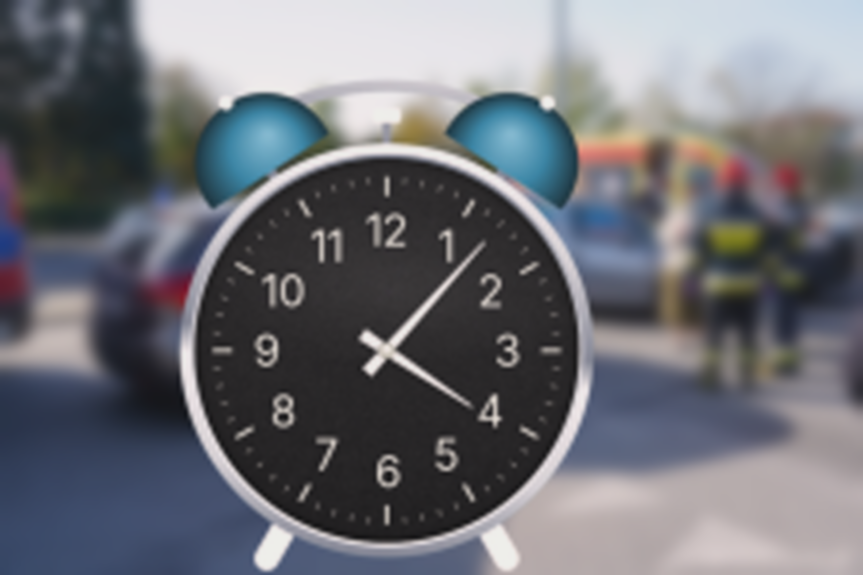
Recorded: 4h07
